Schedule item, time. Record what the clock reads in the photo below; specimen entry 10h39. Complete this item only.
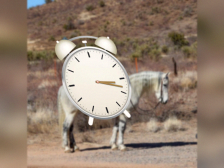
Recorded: 3h18
